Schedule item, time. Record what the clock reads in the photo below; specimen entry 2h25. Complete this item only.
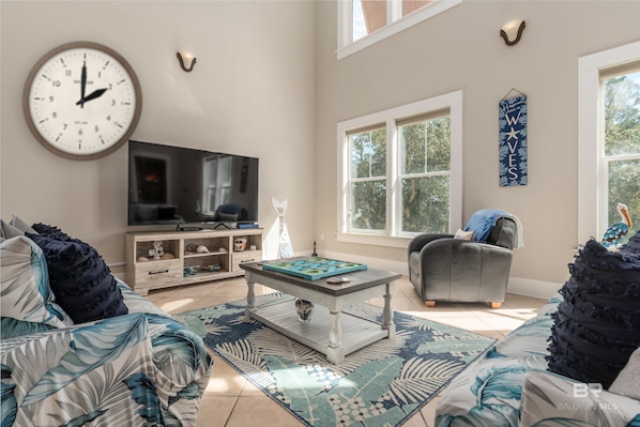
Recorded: 2h00
